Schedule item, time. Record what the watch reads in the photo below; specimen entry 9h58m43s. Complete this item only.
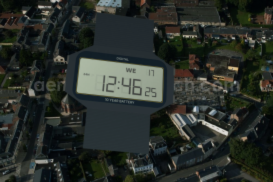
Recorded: 12h46m25s
